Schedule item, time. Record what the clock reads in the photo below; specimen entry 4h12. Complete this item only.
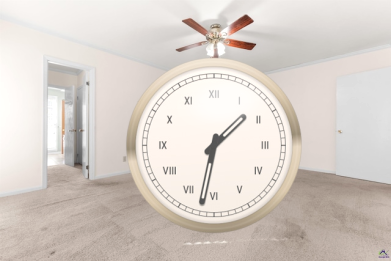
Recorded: 1h32
